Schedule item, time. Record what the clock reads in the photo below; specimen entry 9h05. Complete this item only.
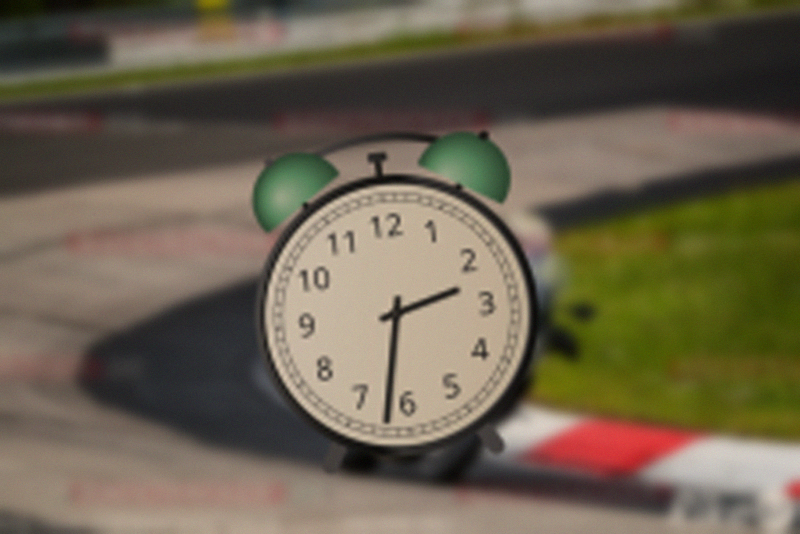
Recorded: 2h32
